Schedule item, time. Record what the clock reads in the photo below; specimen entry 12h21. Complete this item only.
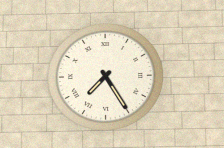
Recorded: 7h25
